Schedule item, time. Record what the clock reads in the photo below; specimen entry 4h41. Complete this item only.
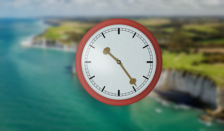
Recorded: 10h24
